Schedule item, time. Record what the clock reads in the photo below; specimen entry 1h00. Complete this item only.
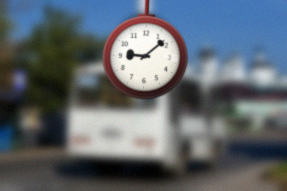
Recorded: 9h08
